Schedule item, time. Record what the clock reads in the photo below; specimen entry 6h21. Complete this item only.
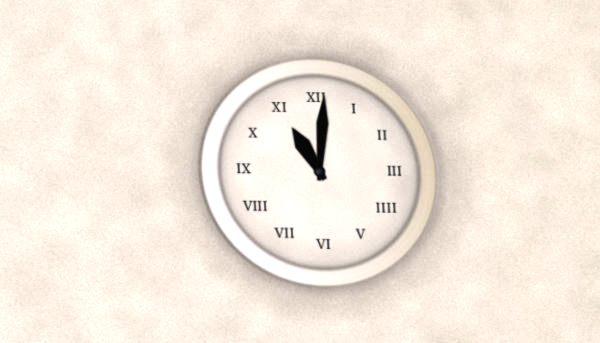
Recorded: 11h01
